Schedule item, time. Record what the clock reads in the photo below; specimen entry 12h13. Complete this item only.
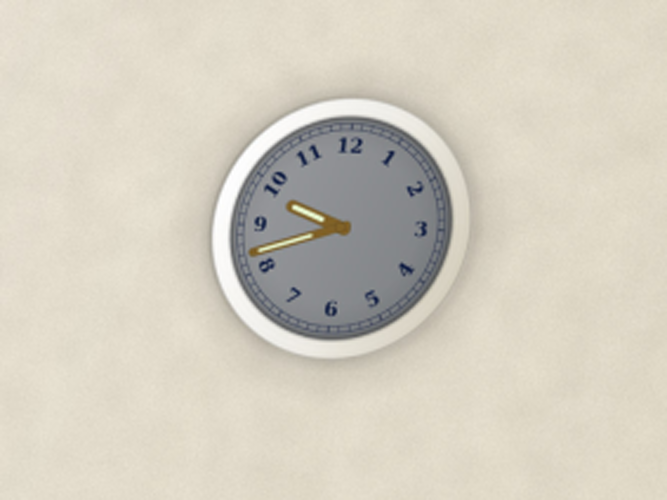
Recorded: 9h42
